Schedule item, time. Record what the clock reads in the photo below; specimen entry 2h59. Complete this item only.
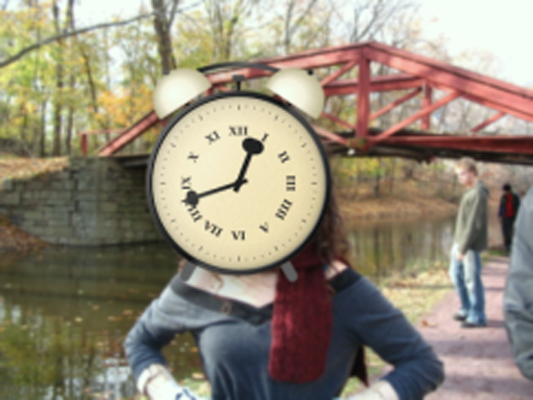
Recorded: 12h42
